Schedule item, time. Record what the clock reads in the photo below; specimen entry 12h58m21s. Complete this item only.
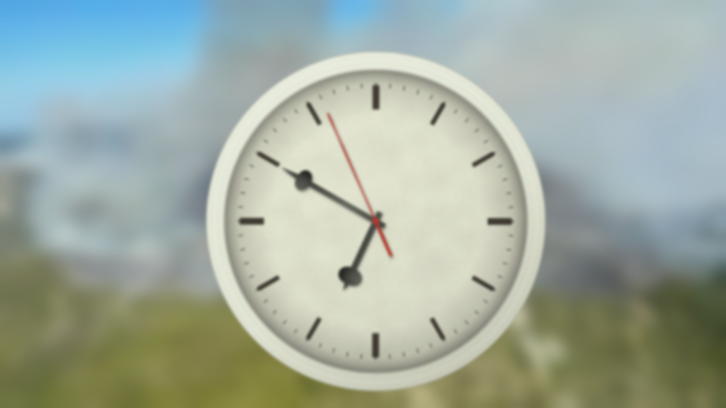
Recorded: 6h49m56s
